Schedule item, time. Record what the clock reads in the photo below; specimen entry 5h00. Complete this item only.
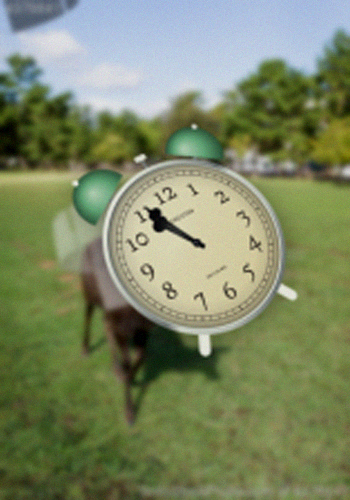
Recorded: 10h56
